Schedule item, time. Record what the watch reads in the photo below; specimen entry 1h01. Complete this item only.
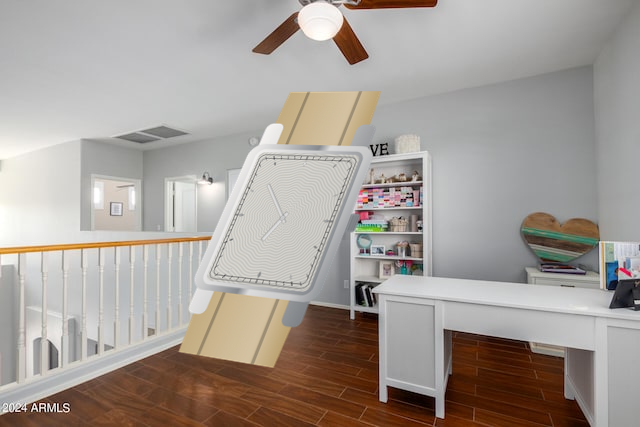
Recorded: 6h53
